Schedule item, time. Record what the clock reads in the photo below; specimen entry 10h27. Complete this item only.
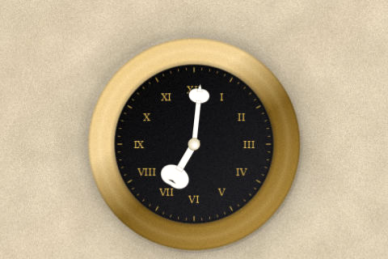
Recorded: 7h01
